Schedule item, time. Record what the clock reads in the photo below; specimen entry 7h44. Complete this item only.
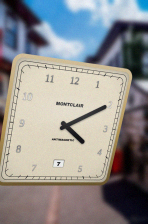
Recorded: 4h10
